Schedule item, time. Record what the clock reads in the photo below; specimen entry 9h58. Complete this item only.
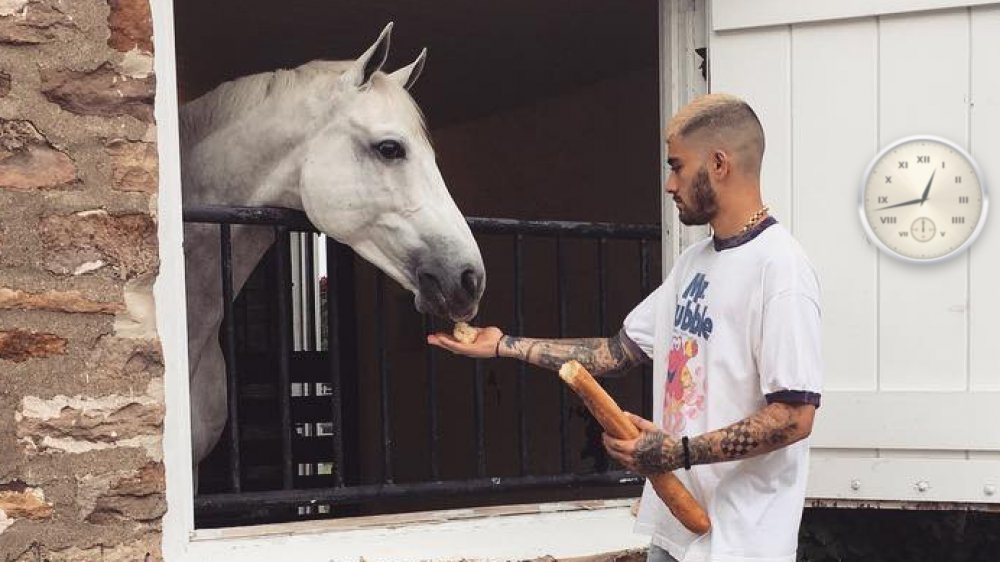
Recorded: 12h43
